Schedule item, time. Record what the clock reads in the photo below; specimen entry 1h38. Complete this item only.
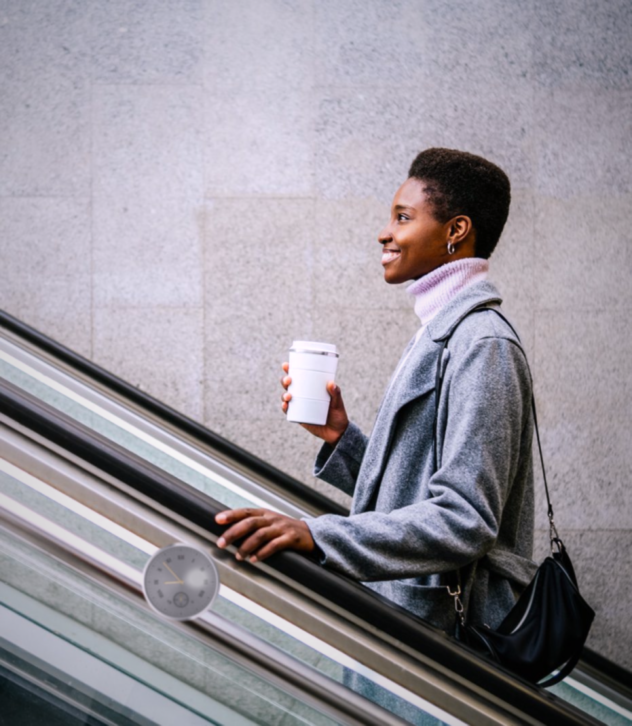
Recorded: 8h53
